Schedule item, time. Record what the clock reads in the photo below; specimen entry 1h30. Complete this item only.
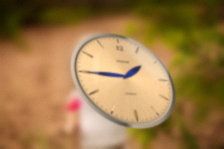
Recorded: 1h45
